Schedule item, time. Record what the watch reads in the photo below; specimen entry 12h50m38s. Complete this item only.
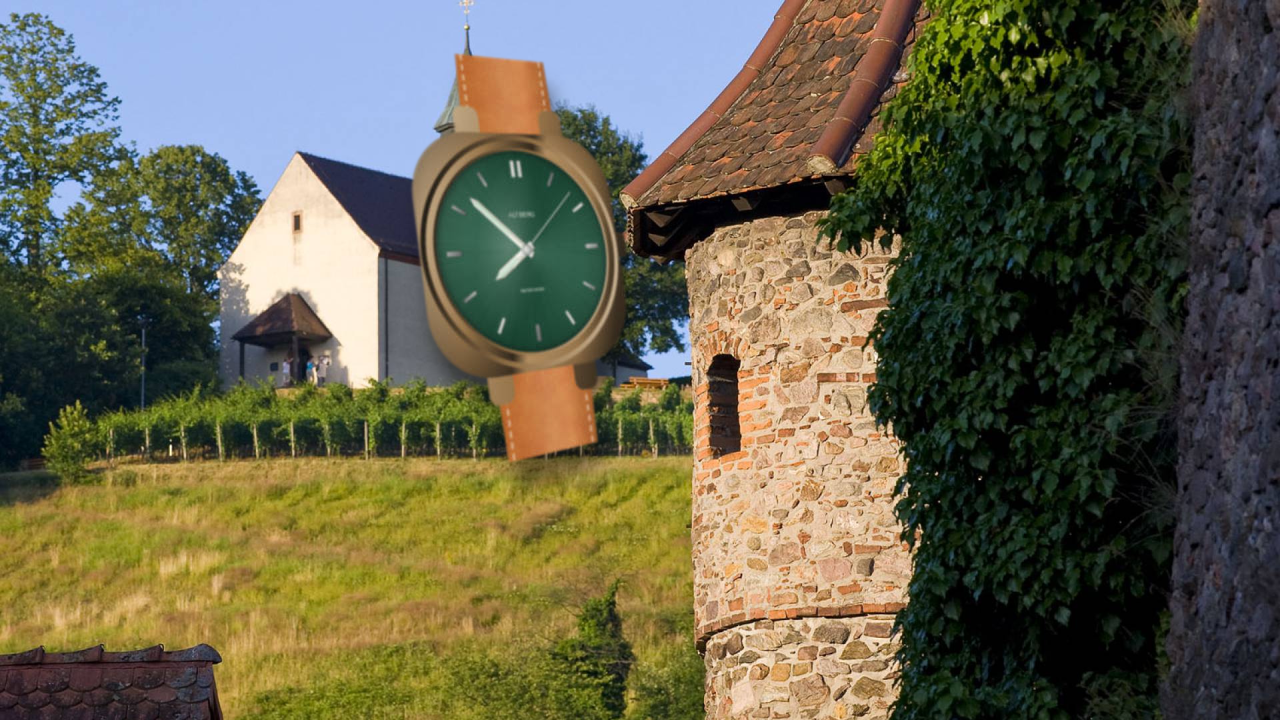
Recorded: 7h52m08s
